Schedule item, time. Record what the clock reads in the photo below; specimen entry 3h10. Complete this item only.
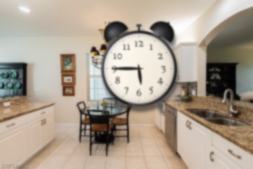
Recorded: 5h45
